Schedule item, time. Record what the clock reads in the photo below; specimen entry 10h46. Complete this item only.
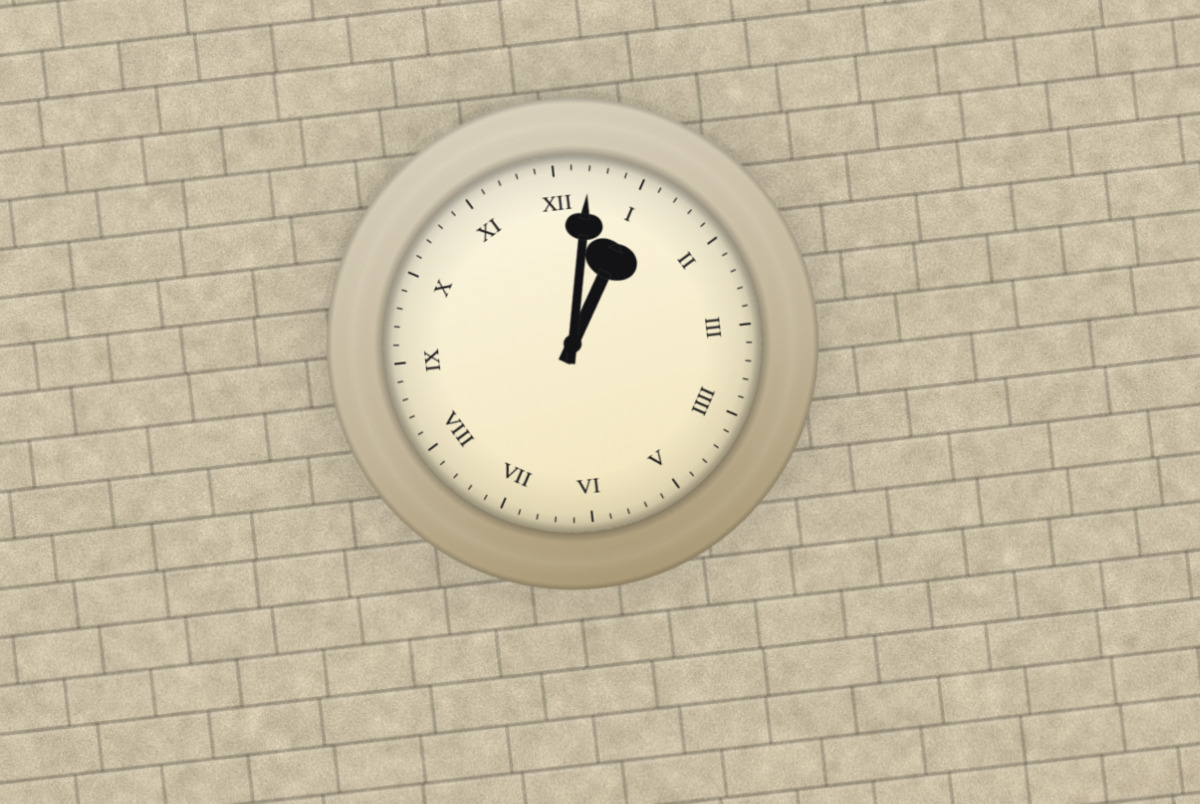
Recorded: 1h02
